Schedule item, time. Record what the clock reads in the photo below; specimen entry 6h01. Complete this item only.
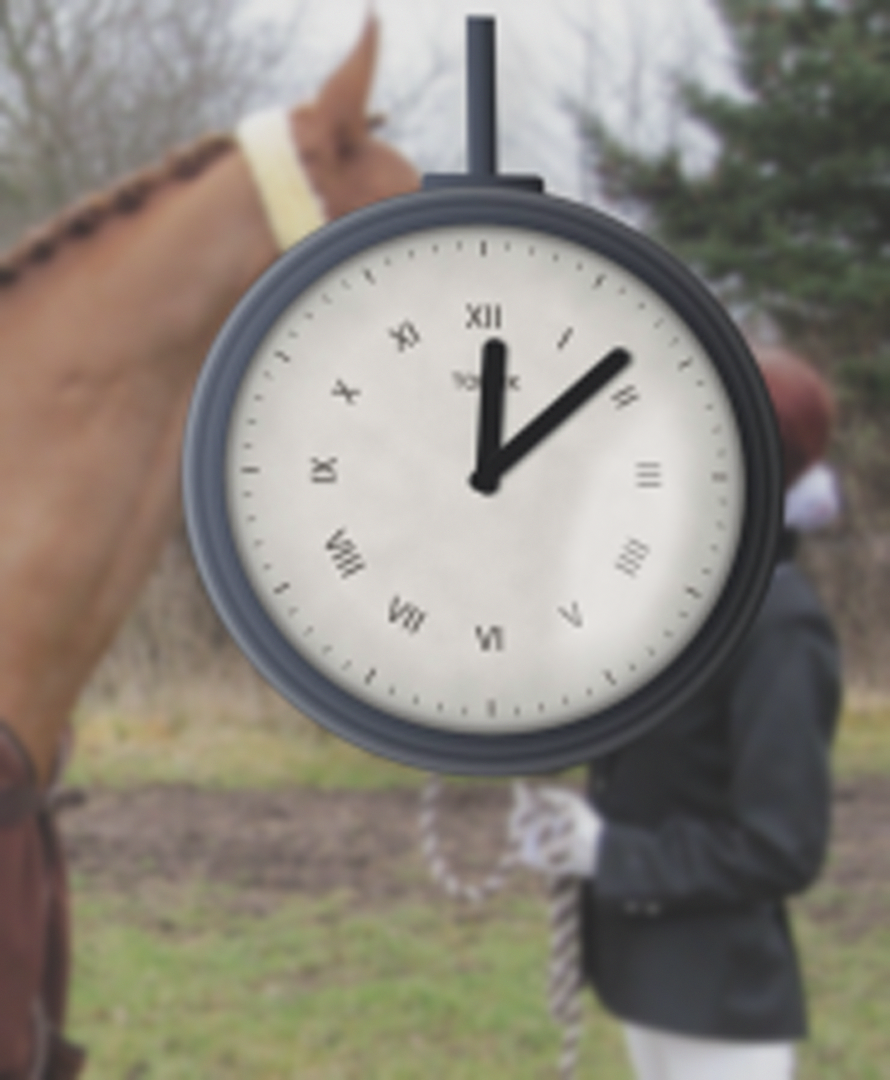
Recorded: 12h08
